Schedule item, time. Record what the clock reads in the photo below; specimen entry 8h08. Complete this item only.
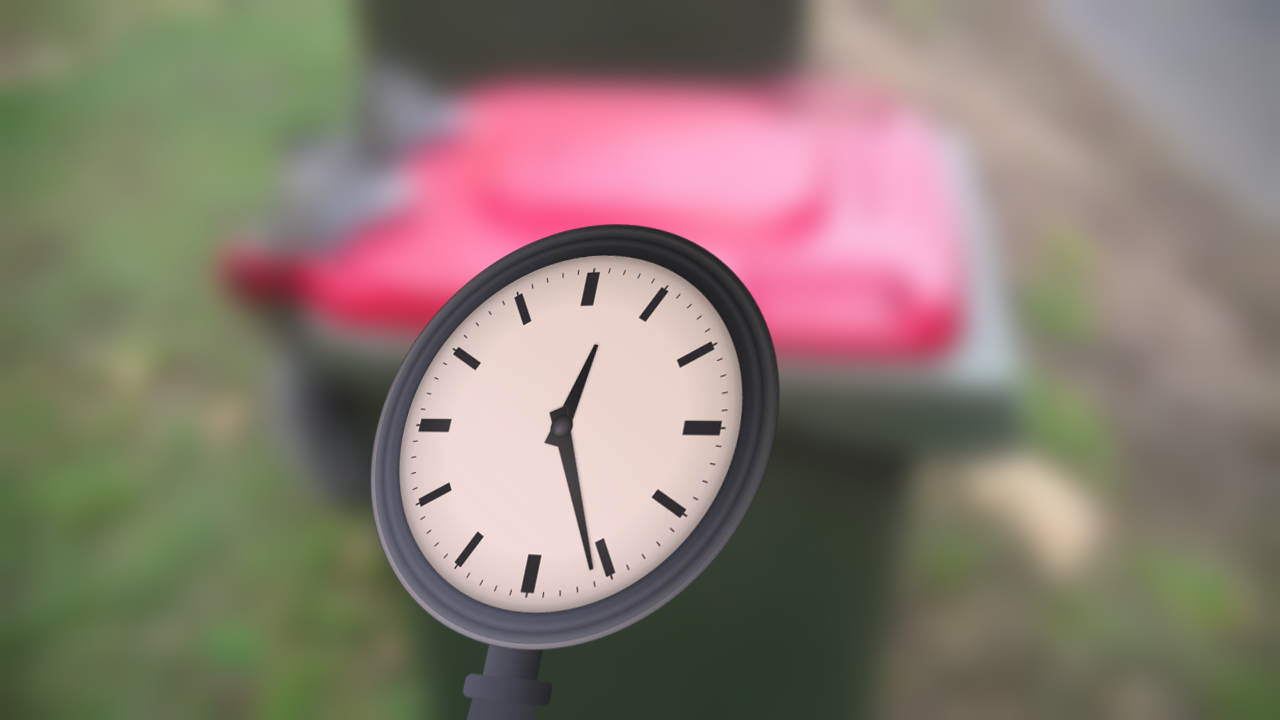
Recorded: 12h26
